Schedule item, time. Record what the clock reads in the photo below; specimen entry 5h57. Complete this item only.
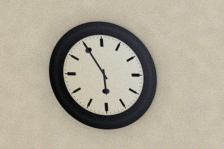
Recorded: 5h55
